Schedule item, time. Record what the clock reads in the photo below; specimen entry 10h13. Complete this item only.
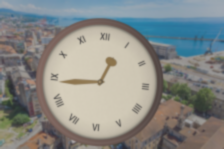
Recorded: 12h44
